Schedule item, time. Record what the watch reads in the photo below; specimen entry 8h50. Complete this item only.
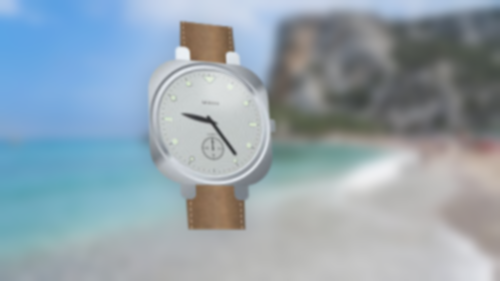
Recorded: 9h24
